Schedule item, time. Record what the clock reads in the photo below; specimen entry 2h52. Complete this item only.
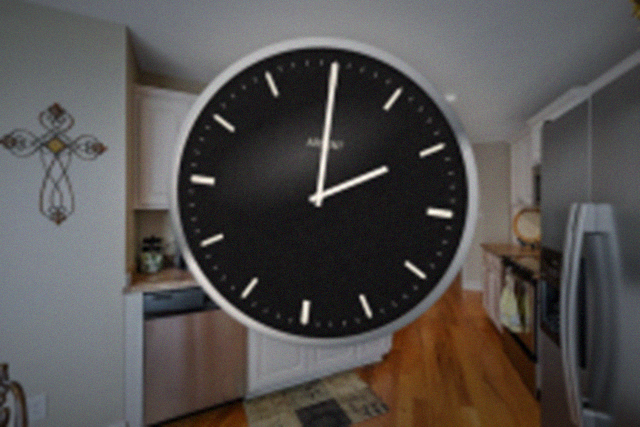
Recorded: 2h00
